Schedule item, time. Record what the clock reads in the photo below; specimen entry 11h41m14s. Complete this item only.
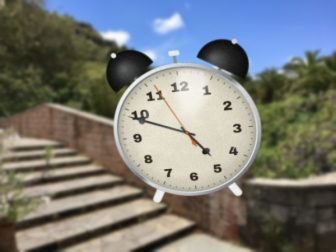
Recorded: 4h48m56s
